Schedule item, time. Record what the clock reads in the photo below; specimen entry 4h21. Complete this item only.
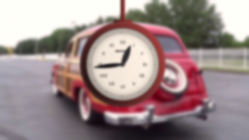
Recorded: 12h44
